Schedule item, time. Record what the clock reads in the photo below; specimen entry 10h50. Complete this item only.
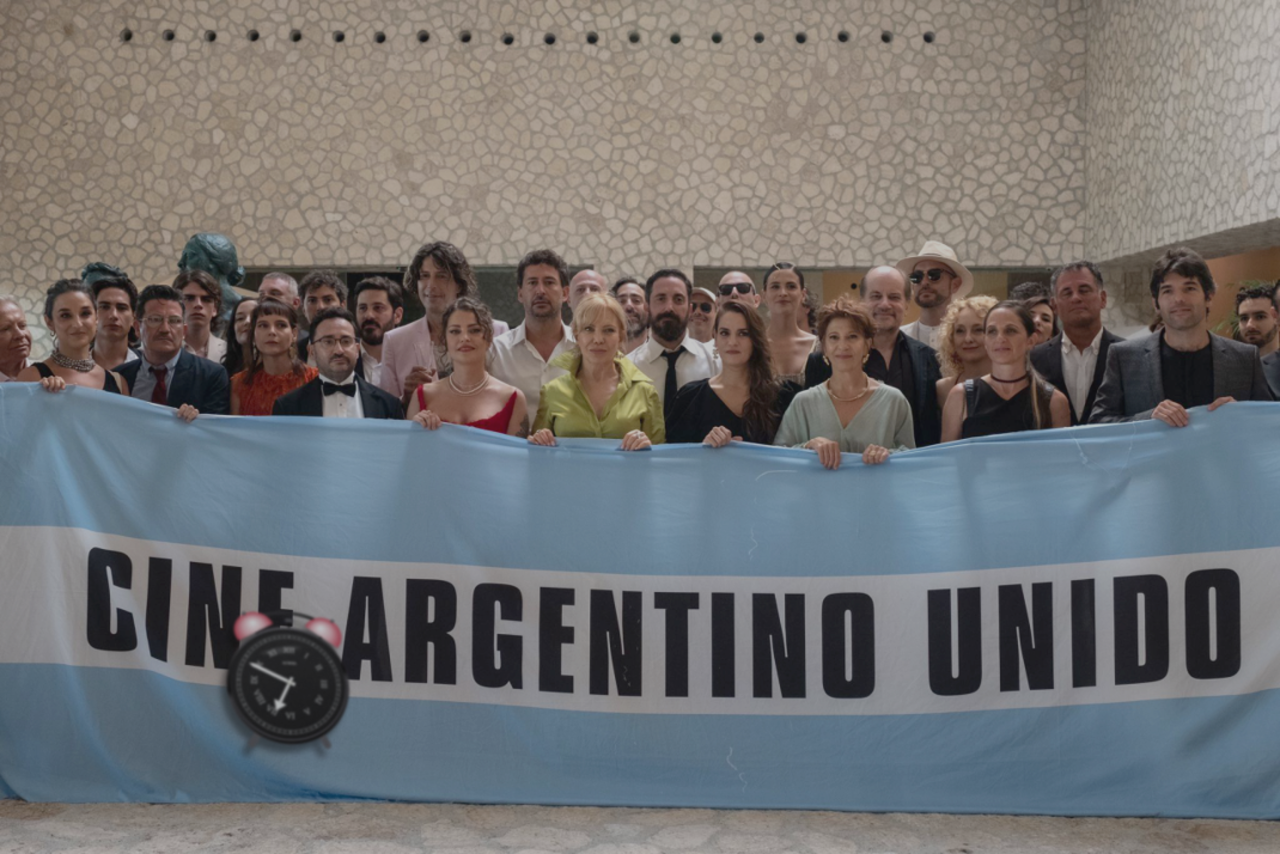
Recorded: 6h49
